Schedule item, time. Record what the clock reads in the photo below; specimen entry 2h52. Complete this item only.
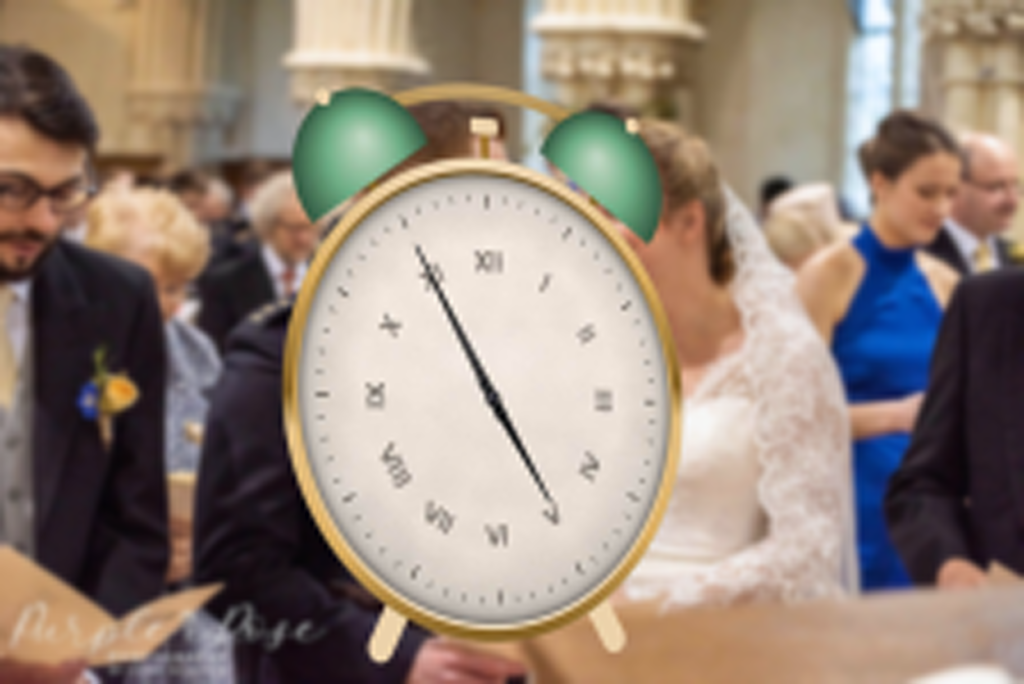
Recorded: 4h55
